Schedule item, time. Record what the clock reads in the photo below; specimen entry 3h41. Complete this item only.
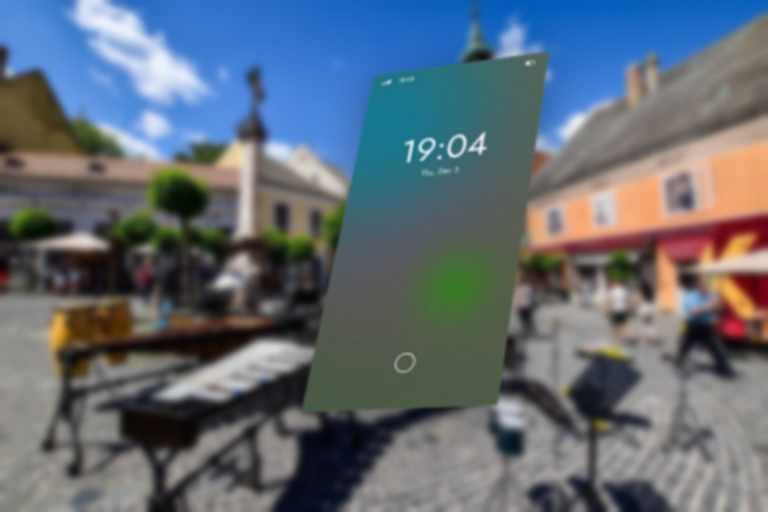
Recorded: 19h04
